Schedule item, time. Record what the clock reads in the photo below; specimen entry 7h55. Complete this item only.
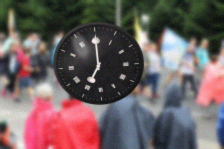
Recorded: 7h00
